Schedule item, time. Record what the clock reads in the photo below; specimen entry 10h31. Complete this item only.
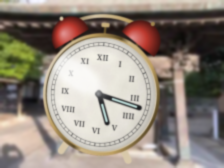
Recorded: 5h17
